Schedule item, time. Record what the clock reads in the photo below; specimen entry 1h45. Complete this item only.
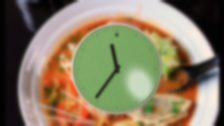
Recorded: 11h36
